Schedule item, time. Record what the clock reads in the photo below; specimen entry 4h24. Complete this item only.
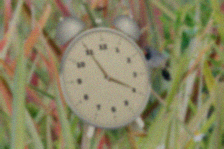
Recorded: 3h55
